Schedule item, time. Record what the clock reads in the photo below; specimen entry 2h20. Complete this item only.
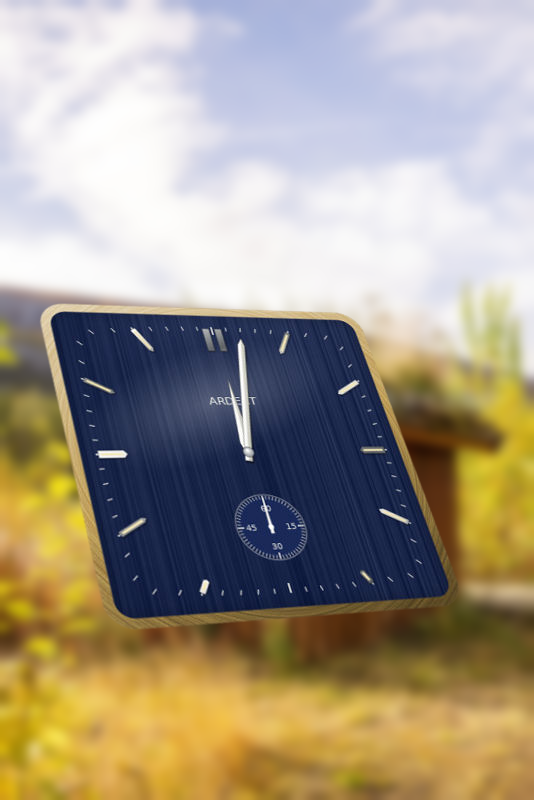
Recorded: 12h02
